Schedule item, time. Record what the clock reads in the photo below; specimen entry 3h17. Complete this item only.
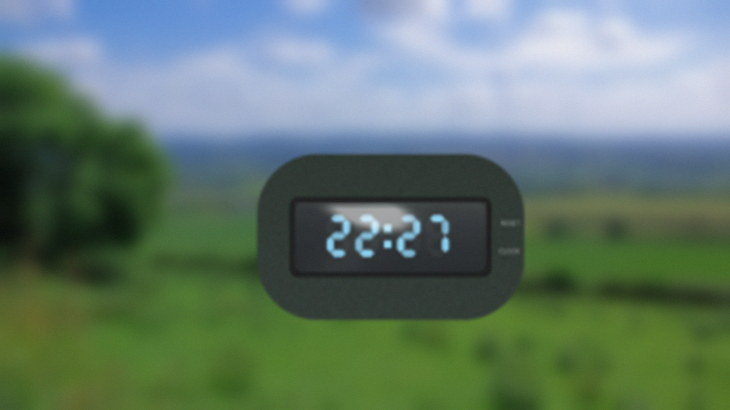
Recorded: 22h27
